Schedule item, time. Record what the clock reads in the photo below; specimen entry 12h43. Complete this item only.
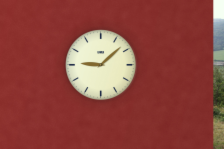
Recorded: 9h08
